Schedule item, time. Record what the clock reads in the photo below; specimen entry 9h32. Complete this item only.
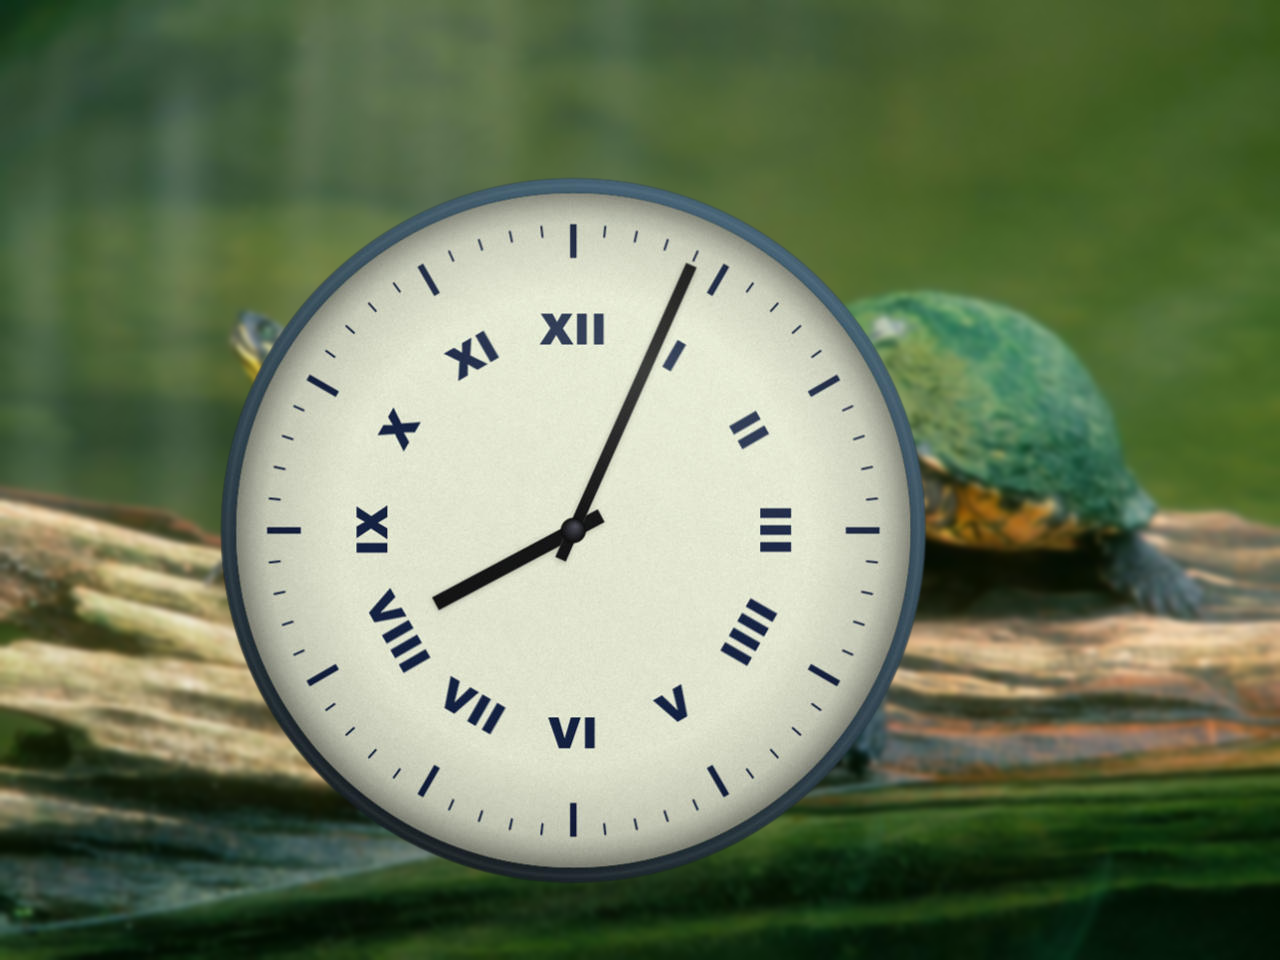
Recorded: 8h04
